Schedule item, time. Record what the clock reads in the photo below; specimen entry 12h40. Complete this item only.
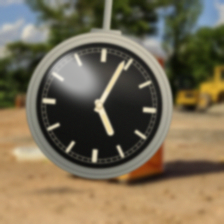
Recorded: 5h04
